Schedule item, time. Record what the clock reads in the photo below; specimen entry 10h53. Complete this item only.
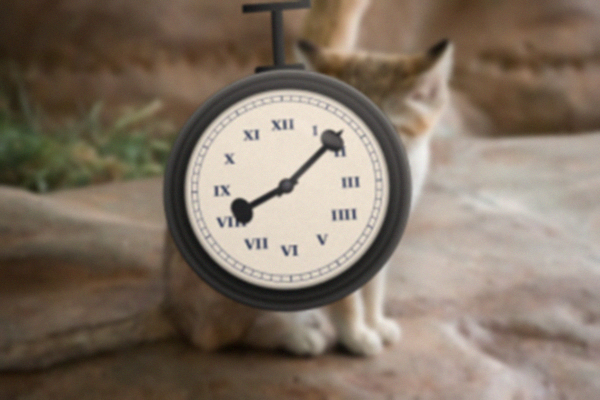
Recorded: 8h08
